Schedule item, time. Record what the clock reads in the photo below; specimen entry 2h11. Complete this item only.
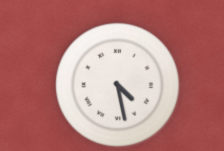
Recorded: 4h28
